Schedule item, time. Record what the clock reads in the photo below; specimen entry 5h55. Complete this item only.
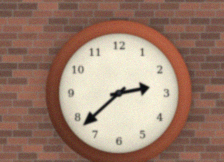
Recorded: 2h38
